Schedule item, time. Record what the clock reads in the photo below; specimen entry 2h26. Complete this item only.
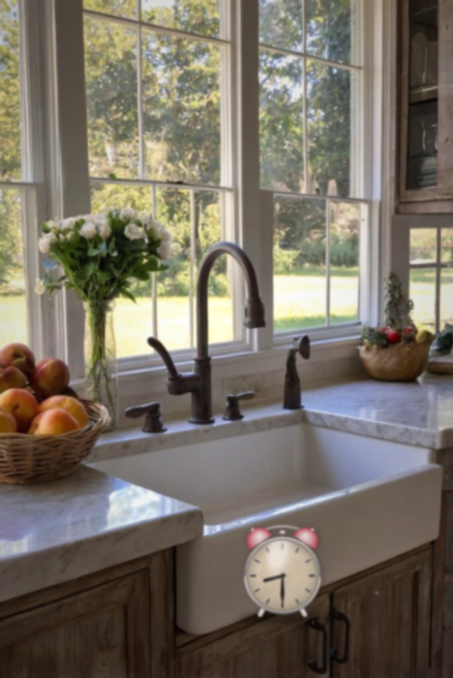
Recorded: 8h30
